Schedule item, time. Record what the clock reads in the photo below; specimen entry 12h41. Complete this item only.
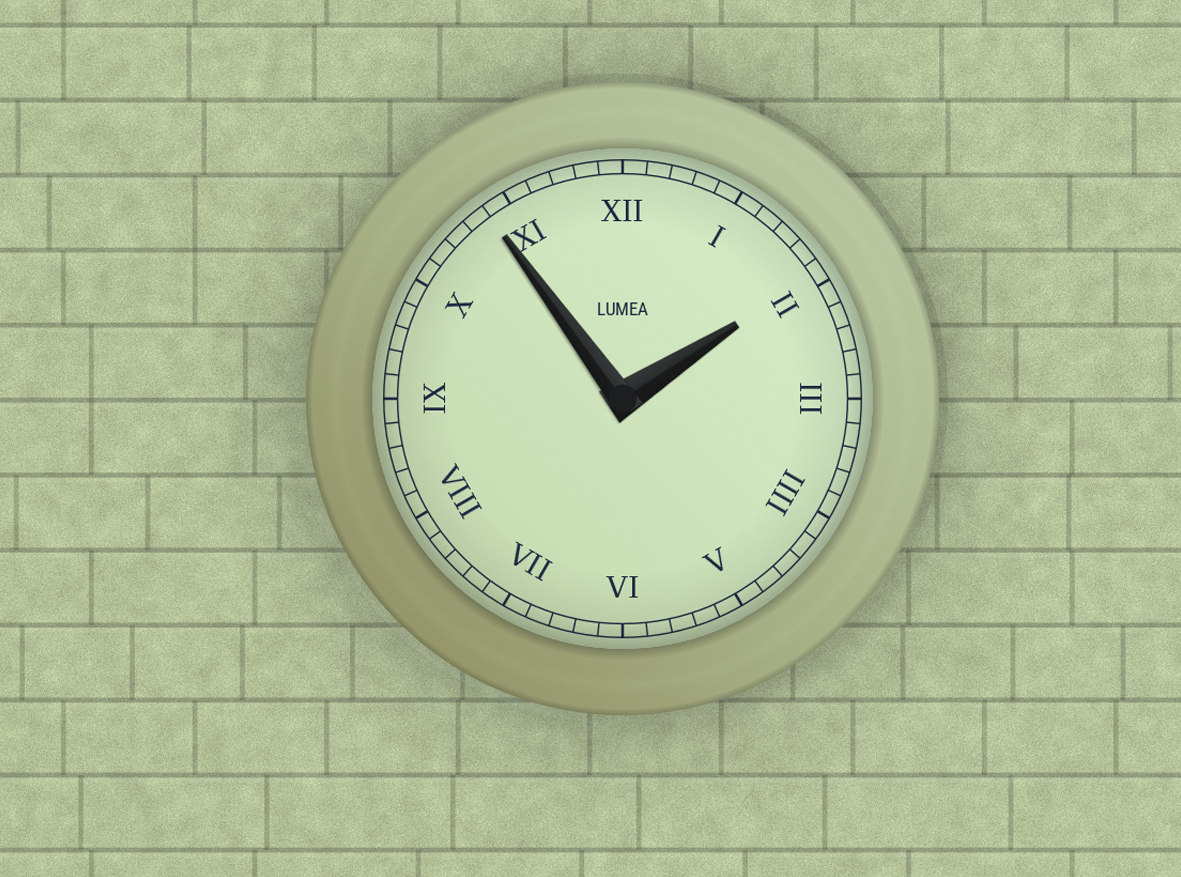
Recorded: 1h54
